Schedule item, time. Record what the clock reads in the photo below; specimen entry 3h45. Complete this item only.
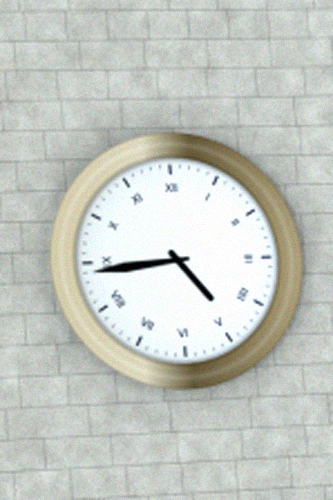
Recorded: 4h44
